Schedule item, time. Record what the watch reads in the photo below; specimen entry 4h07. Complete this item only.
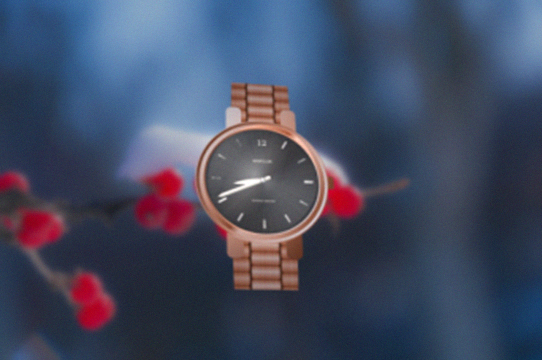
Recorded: 8h41
